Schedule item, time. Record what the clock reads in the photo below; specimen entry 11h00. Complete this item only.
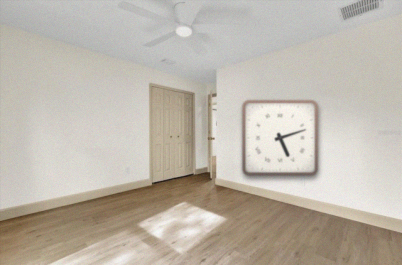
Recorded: 5h12
